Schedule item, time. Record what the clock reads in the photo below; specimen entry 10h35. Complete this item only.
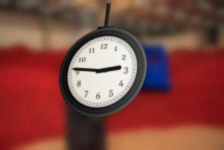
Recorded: 2h46
